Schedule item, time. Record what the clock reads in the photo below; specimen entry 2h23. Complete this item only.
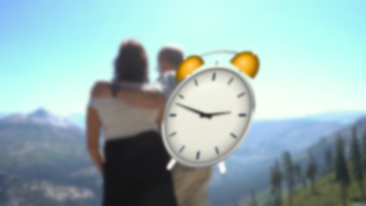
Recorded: 2h48
